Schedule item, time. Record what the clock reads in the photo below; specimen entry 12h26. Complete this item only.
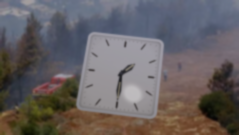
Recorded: 1h30
